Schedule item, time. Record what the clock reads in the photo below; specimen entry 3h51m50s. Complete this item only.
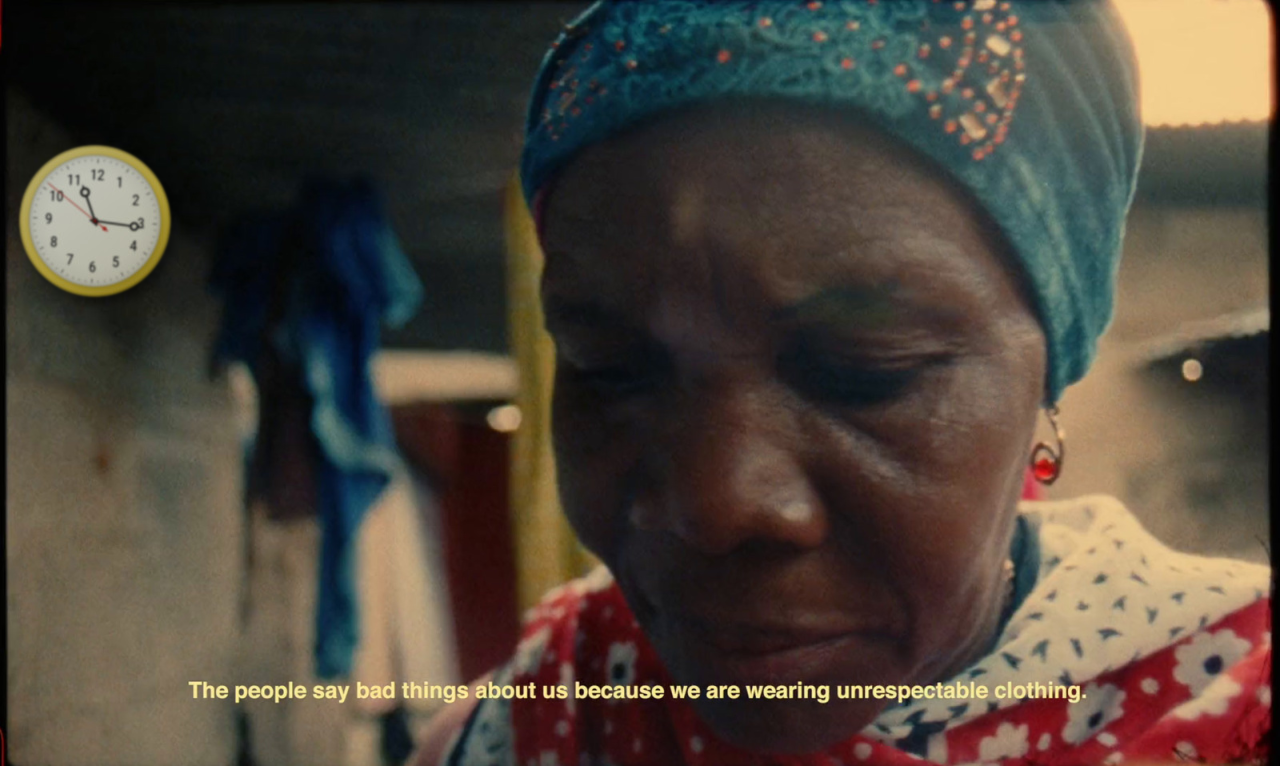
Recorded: 11h15m51s
